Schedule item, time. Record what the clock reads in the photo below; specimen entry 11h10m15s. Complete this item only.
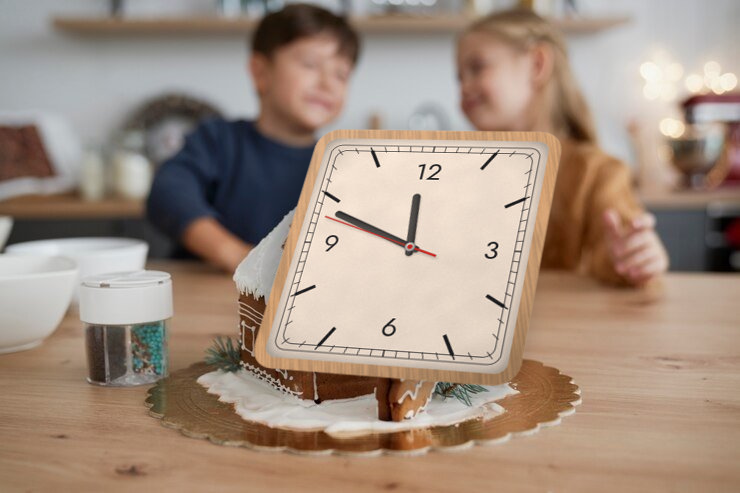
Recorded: 11h48m48s
